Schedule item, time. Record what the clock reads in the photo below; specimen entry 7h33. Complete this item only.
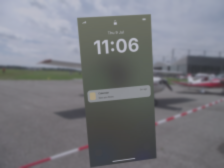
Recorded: 11h06
